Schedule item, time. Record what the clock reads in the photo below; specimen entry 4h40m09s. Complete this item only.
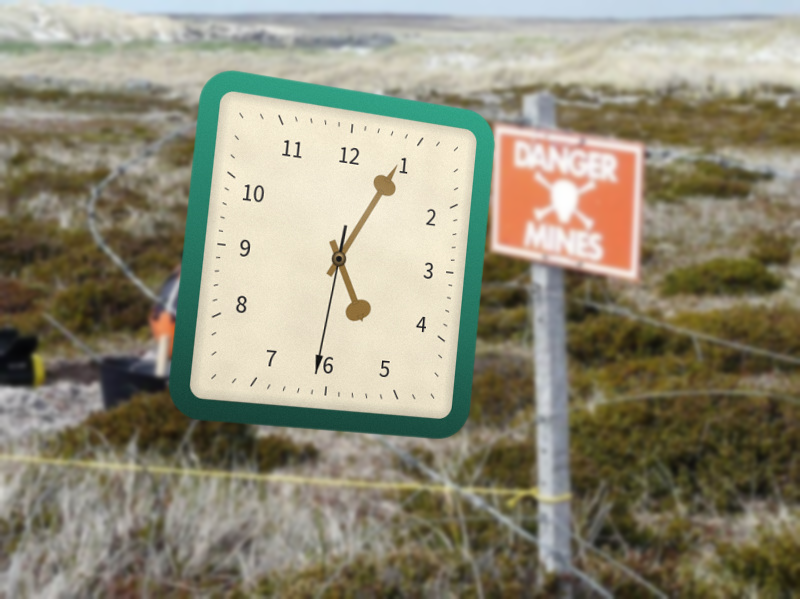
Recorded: 5h04m31s
